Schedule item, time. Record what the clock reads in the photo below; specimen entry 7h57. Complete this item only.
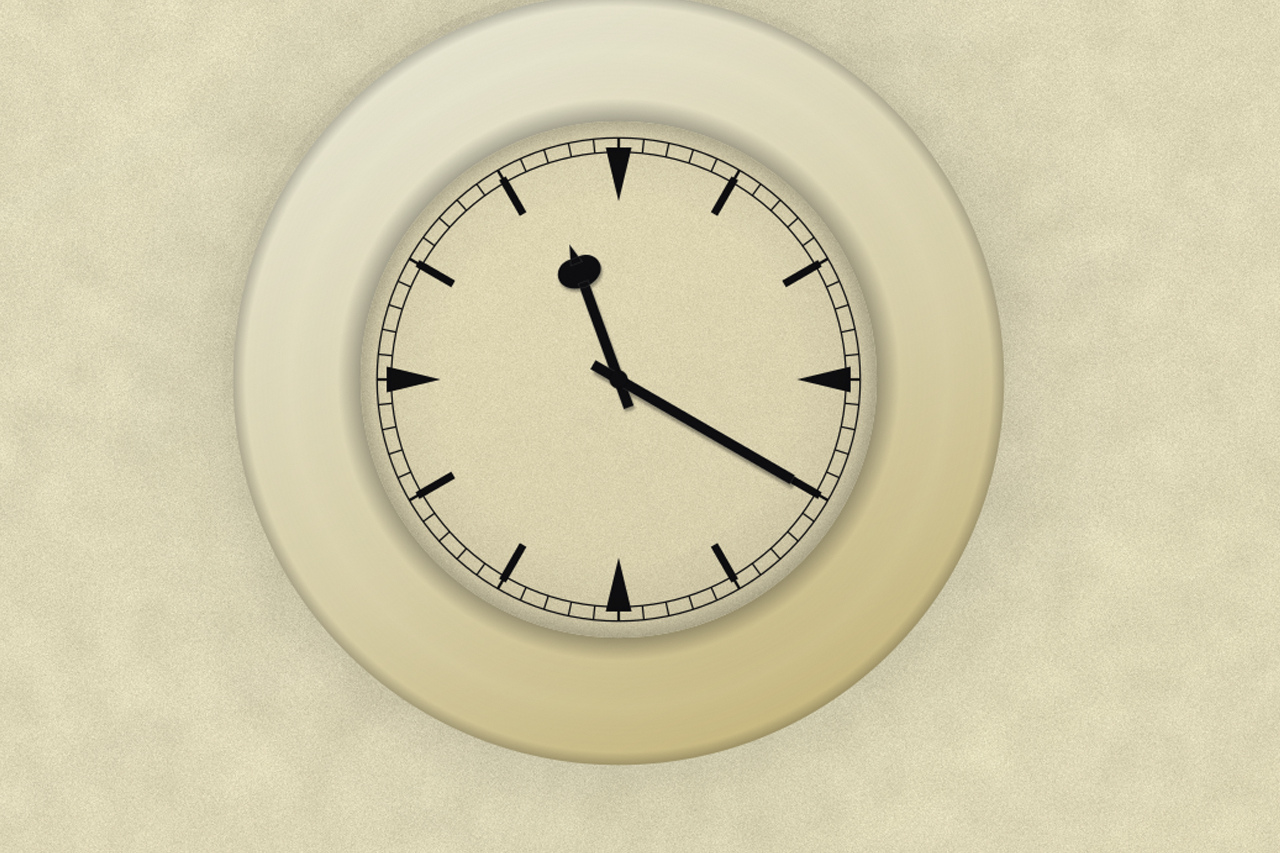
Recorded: 11h20
